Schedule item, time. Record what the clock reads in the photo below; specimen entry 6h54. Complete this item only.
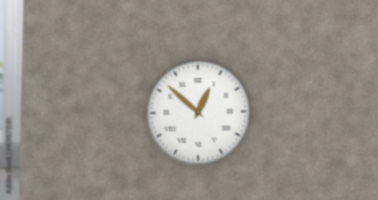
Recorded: 12h52
